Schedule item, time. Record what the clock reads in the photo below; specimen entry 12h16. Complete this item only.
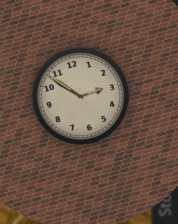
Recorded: 2h53
